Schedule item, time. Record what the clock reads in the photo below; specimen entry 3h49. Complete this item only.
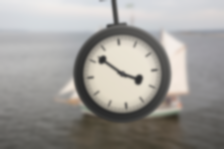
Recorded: 3h52
